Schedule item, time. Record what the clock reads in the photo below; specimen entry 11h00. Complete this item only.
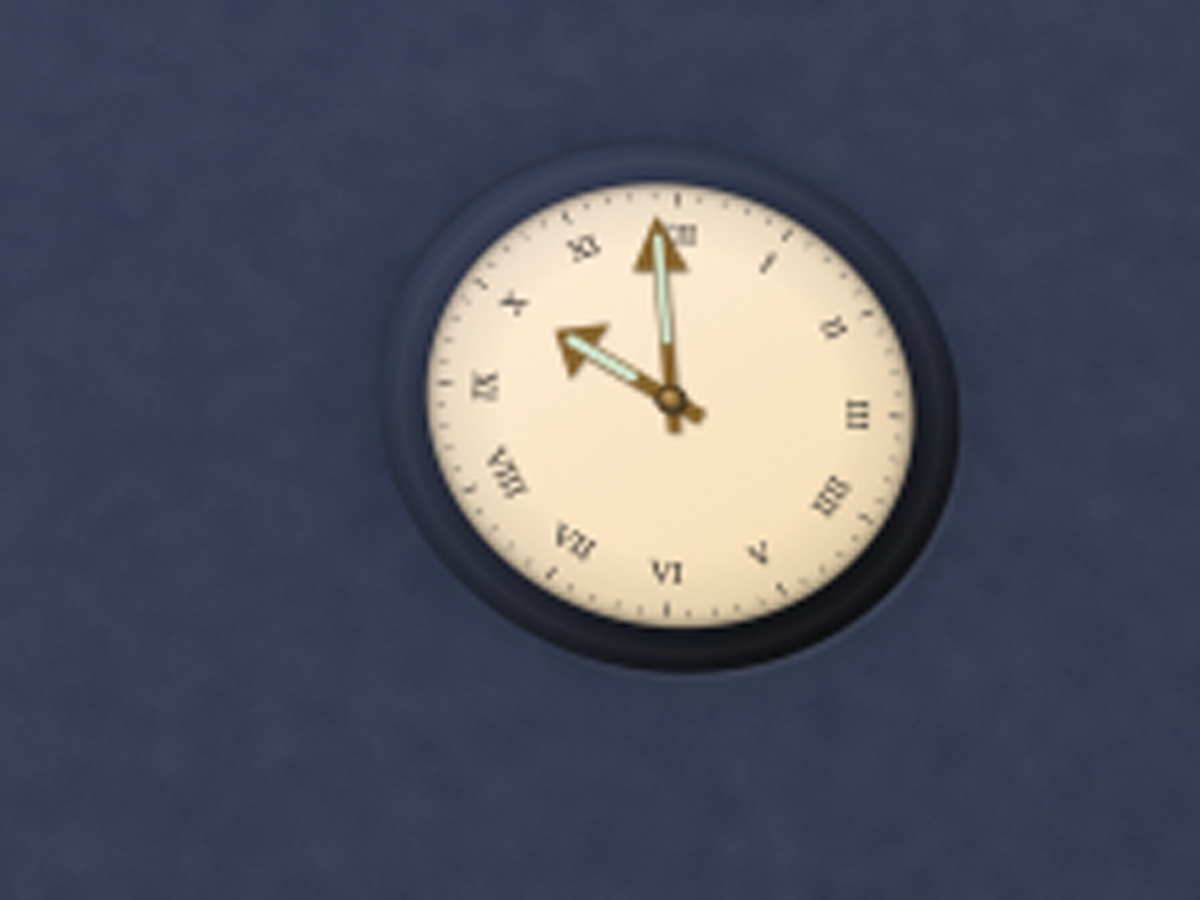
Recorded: 9h59
